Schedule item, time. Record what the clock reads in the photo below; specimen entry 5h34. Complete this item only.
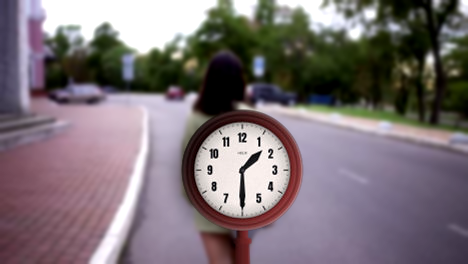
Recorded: 1h30
